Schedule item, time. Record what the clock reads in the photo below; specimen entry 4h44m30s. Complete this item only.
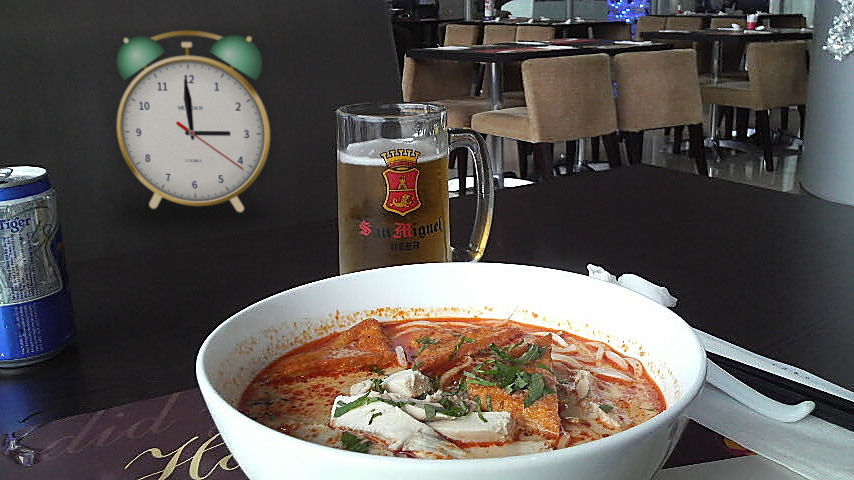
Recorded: 2h59m21s
